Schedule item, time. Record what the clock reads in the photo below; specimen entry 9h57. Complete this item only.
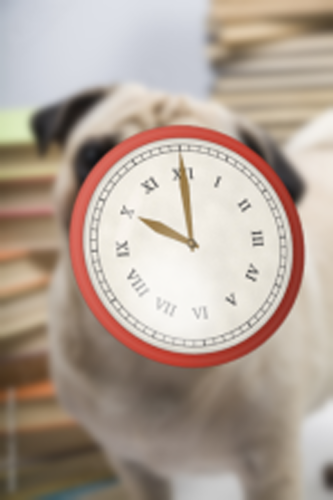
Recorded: 10h00
